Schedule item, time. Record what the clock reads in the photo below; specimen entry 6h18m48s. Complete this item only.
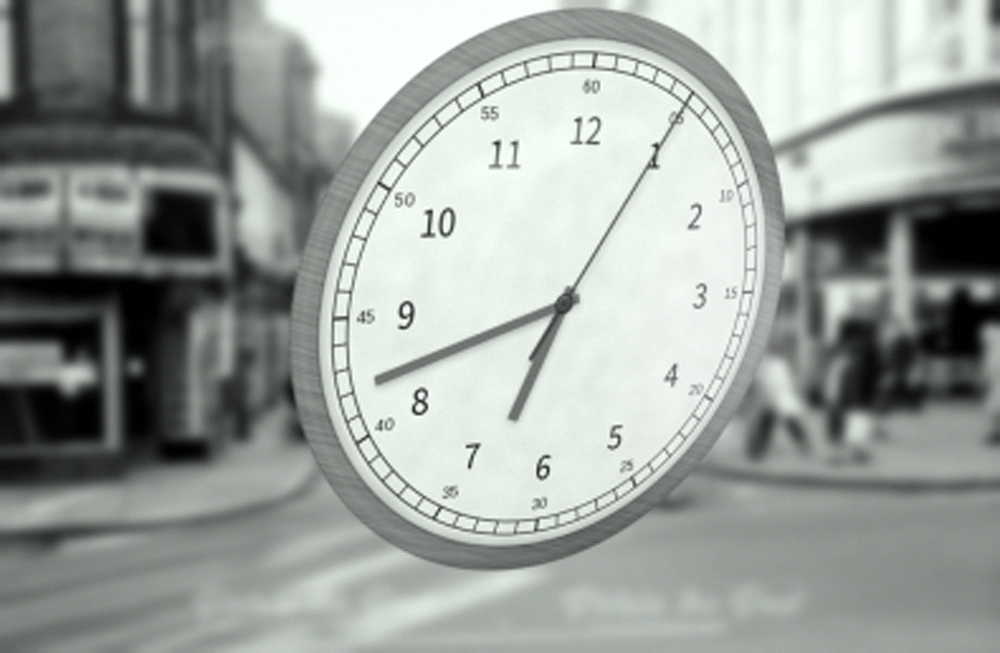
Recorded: 6h42m05s
